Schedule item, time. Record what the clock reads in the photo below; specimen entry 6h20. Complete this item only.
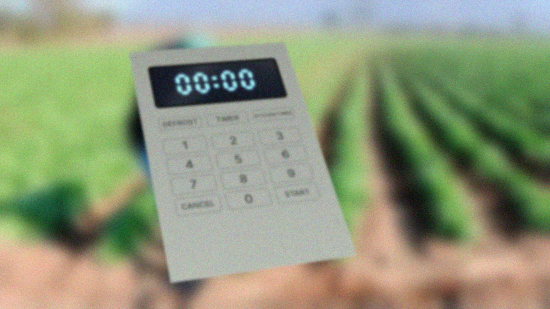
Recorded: 0h00
